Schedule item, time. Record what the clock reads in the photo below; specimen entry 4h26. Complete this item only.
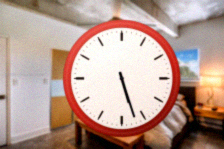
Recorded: 5h27
